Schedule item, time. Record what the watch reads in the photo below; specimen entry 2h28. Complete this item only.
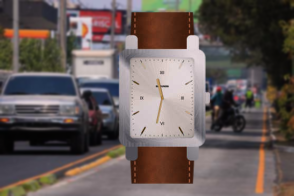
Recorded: 11h32
